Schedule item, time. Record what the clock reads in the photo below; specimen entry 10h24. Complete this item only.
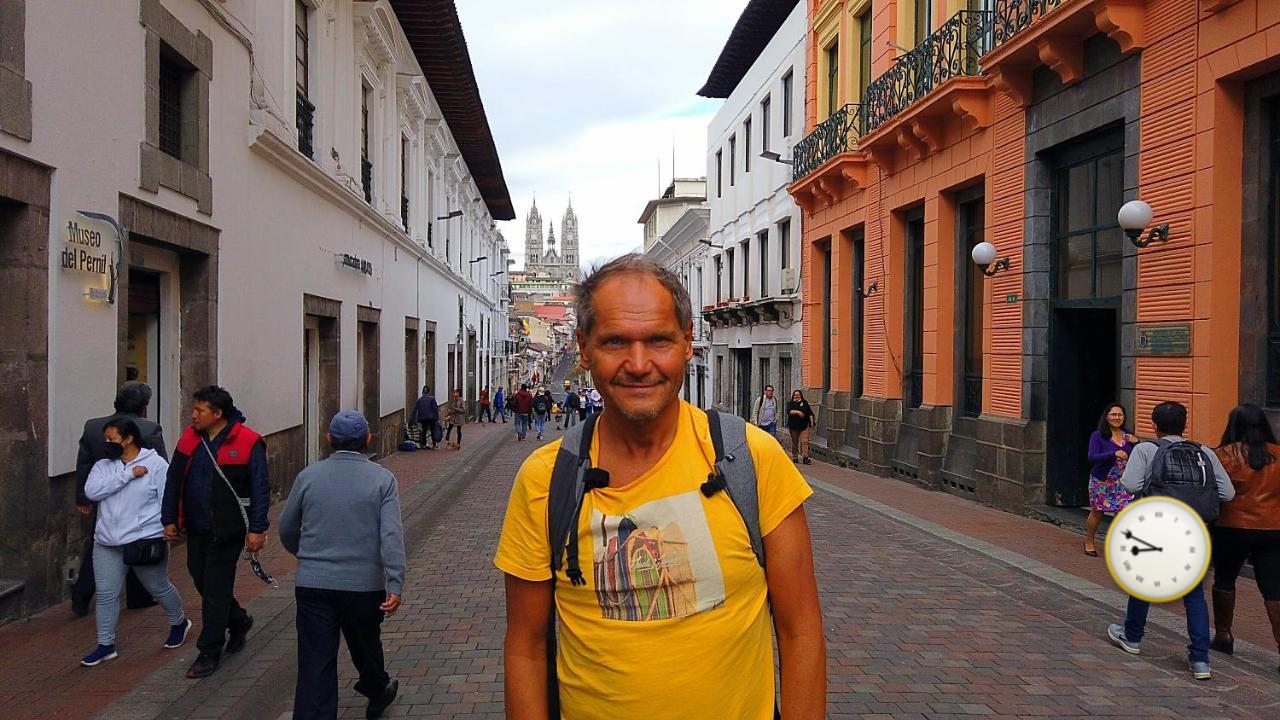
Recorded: 8h49
